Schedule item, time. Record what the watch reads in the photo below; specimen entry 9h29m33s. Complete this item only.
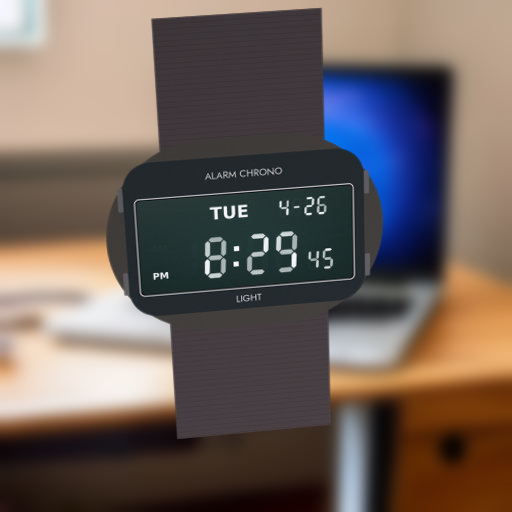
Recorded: 8h29m45s
